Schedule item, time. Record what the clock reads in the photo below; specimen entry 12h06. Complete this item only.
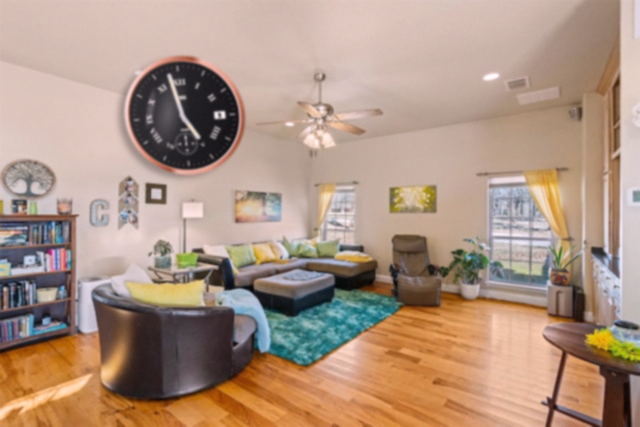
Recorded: 4h58
